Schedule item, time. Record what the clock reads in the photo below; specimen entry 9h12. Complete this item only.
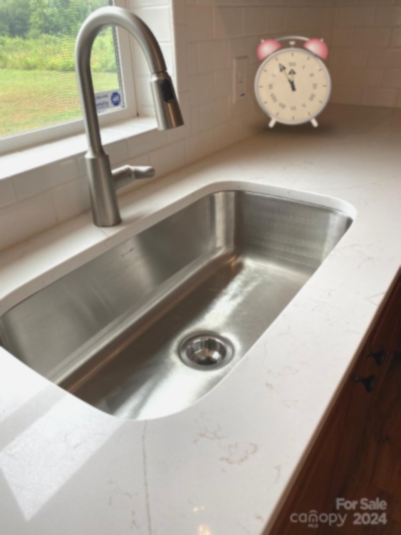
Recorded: 11h55
